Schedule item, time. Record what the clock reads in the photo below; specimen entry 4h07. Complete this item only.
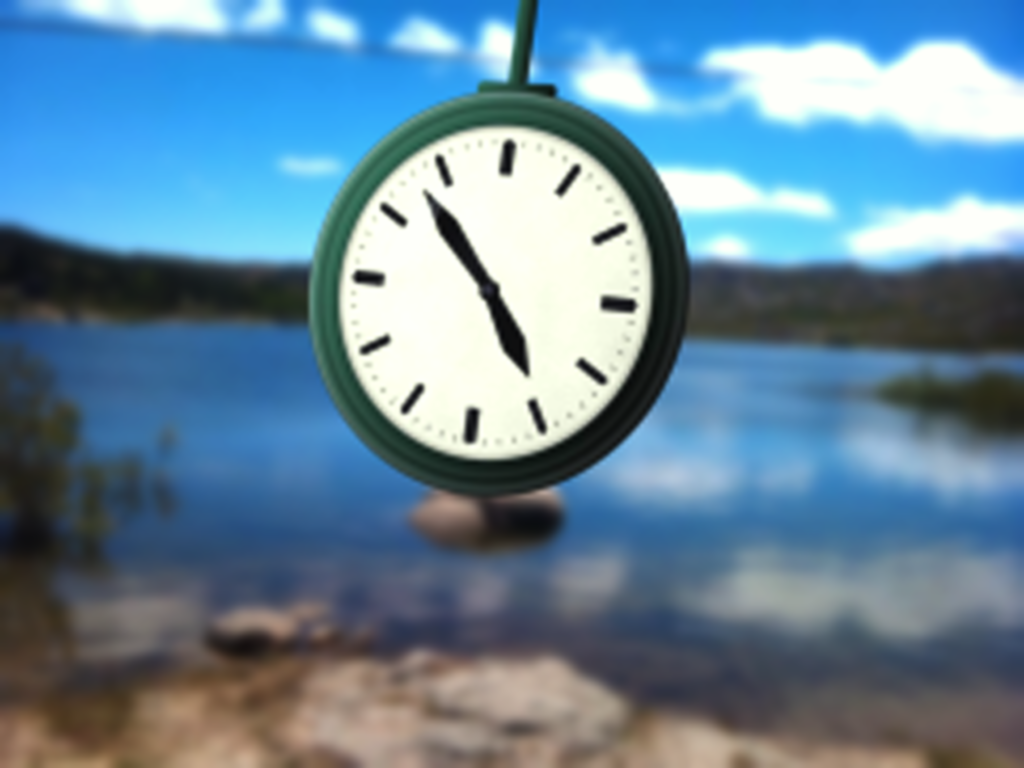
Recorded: 4h53
